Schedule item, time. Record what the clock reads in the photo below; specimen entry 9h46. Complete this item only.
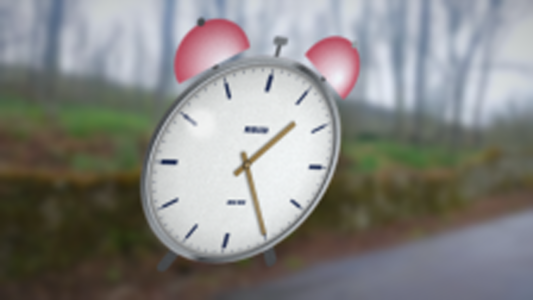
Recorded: 1h25
